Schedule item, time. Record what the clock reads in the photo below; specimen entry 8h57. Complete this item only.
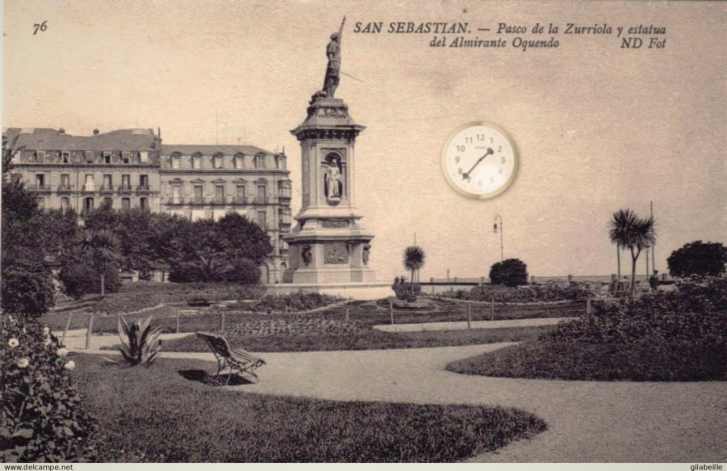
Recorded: 1h37
